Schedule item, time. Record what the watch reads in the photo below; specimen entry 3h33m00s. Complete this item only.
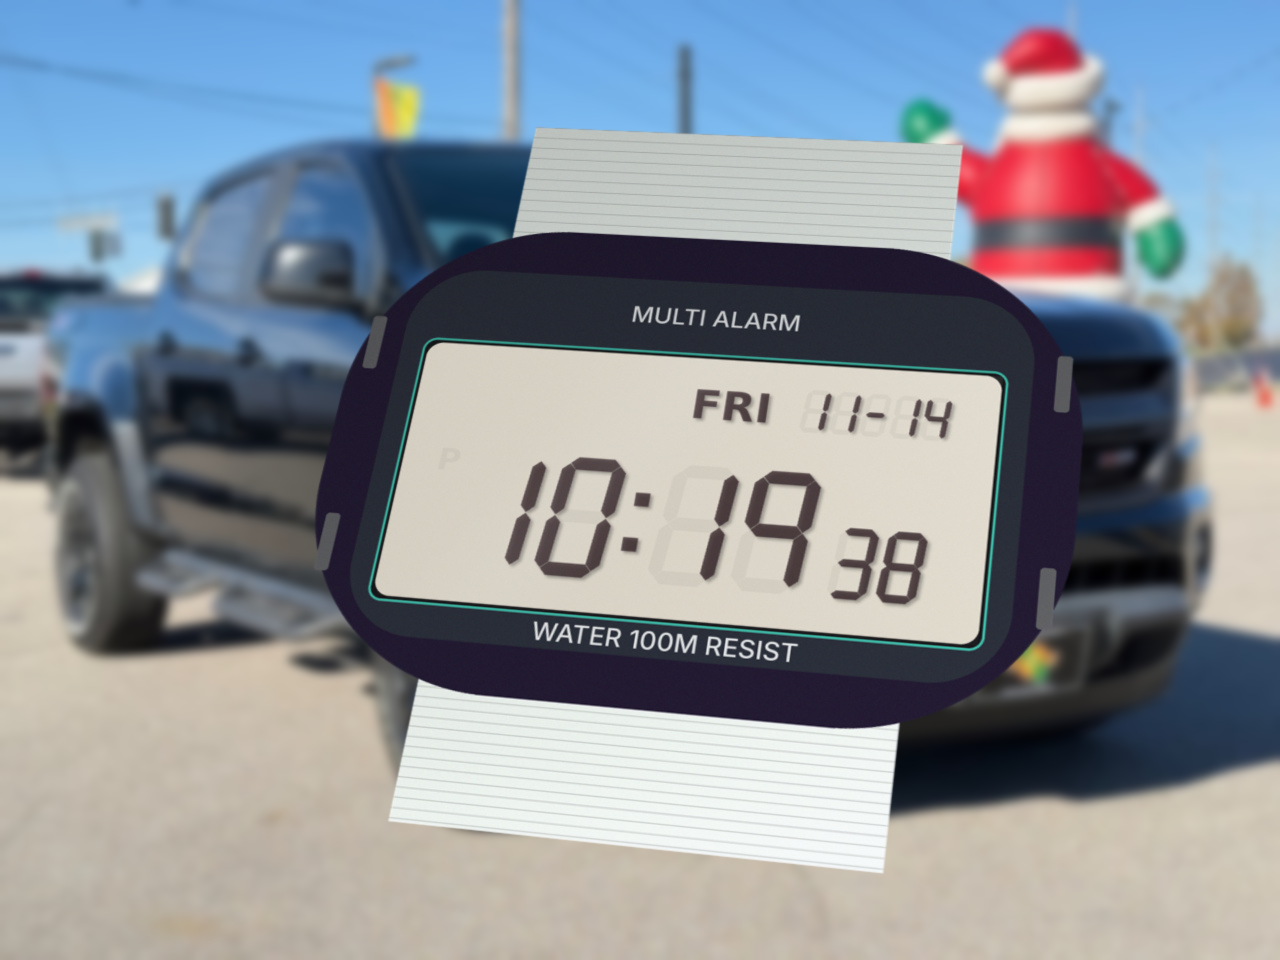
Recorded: 10h19m38s
